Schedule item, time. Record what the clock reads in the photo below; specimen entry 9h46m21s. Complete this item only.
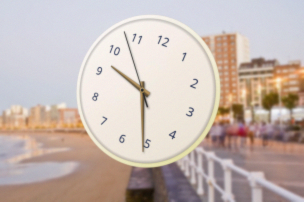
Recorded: 9h25m53s
